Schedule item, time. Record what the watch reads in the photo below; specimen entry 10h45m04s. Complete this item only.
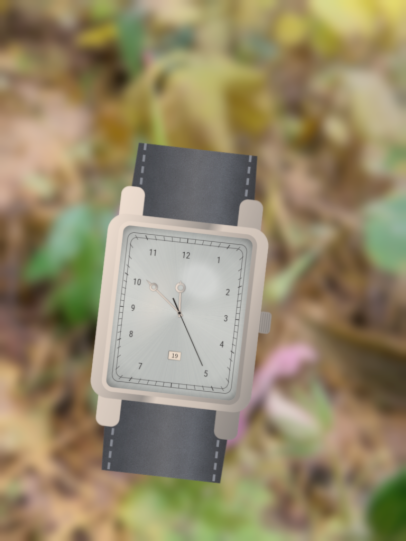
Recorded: 11h51m25s
